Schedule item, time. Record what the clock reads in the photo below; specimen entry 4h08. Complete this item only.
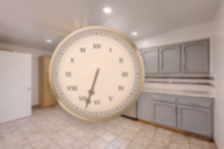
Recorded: 6h33
